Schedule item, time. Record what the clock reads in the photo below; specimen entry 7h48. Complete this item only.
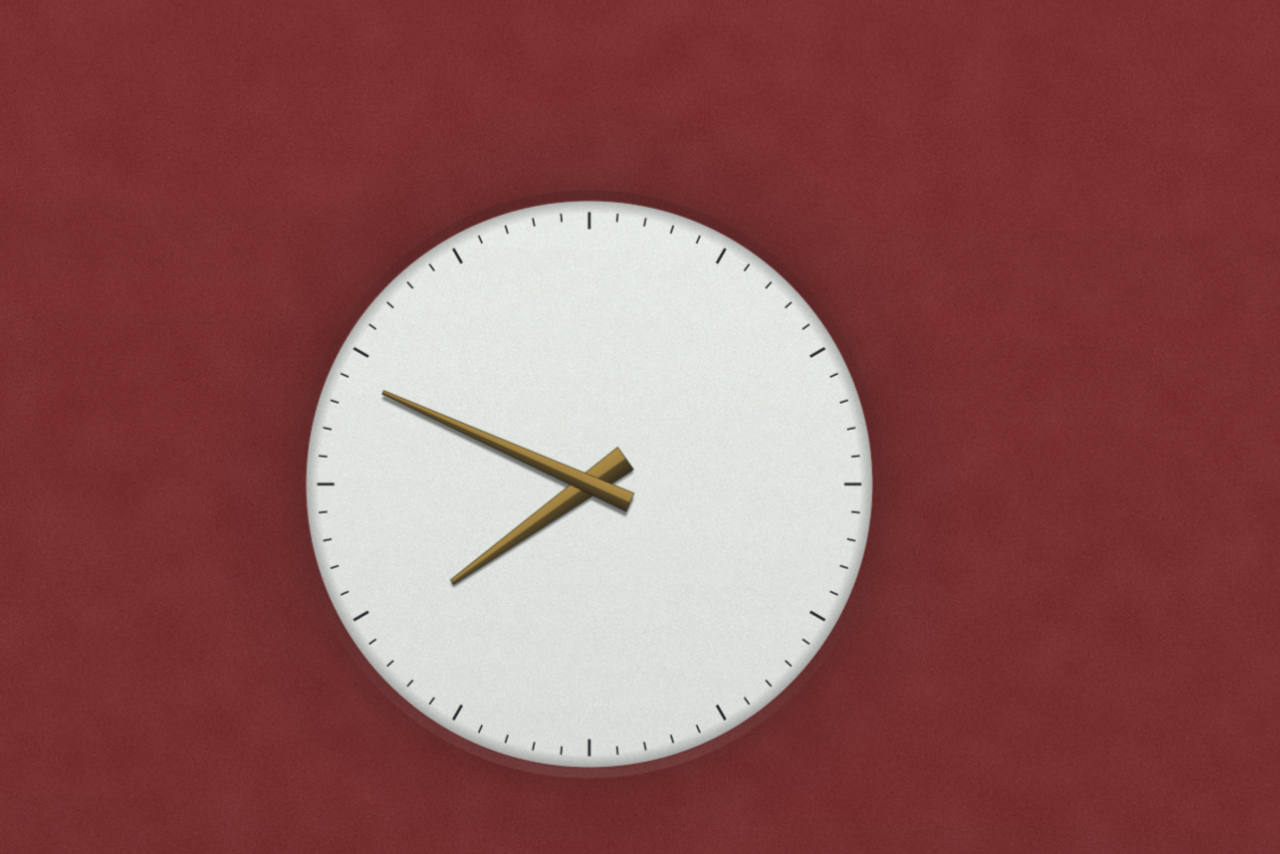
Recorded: 7h49
